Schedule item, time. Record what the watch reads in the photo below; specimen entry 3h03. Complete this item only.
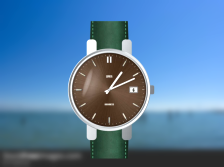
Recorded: 1h11
